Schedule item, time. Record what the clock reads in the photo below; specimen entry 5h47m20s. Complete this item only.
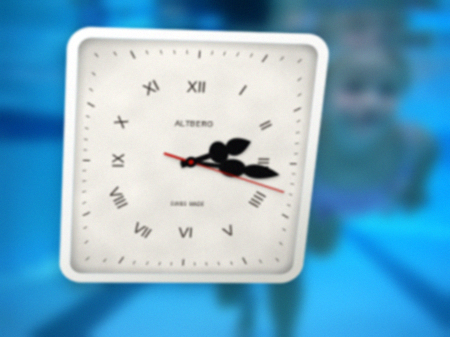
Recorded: 2h16m18s
